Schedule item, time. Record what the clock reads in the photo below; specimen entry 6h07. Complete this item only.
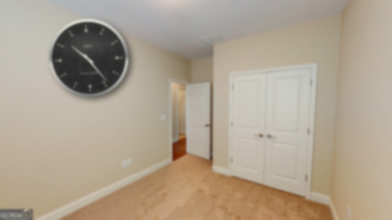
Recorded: 10h24
